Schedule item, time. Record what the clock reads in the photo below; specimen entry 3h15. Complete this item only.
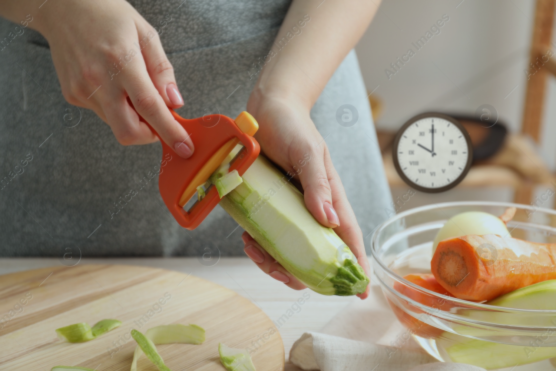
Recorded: 10h00
